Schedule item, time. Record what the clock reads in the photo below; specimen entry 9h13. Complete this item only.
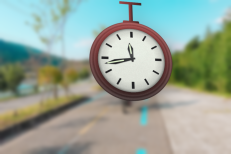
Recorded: 11h43
